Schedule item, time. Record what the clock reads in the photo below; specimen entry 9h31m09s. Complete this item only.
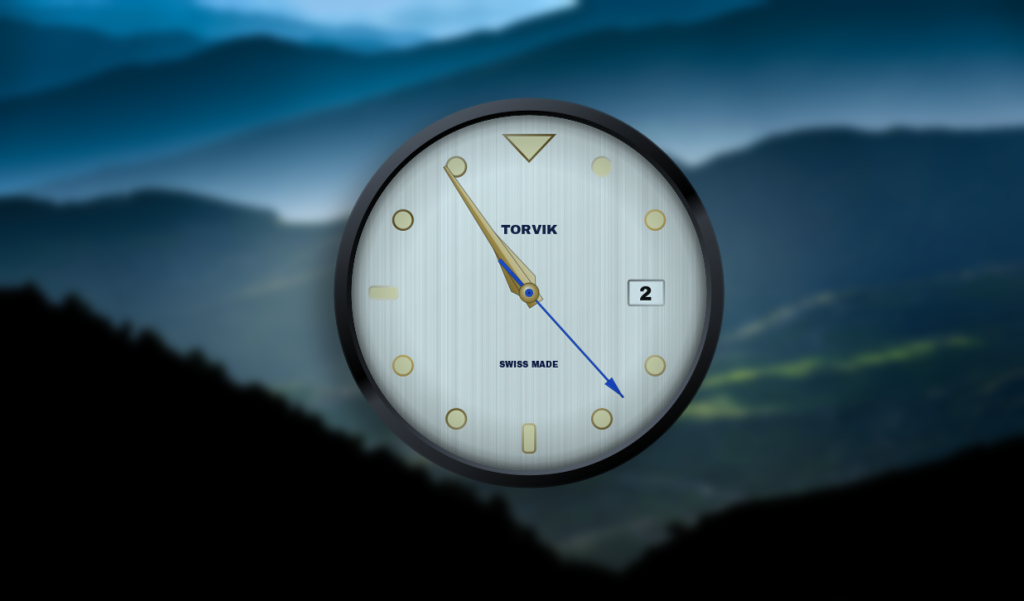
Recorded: 10h54m23s
